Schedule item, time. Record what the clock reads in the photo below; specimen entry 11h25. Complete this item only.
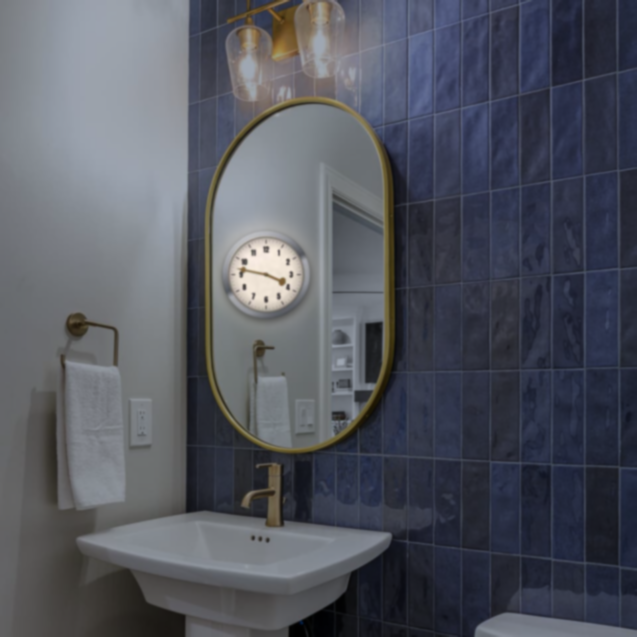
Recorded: 3h47
